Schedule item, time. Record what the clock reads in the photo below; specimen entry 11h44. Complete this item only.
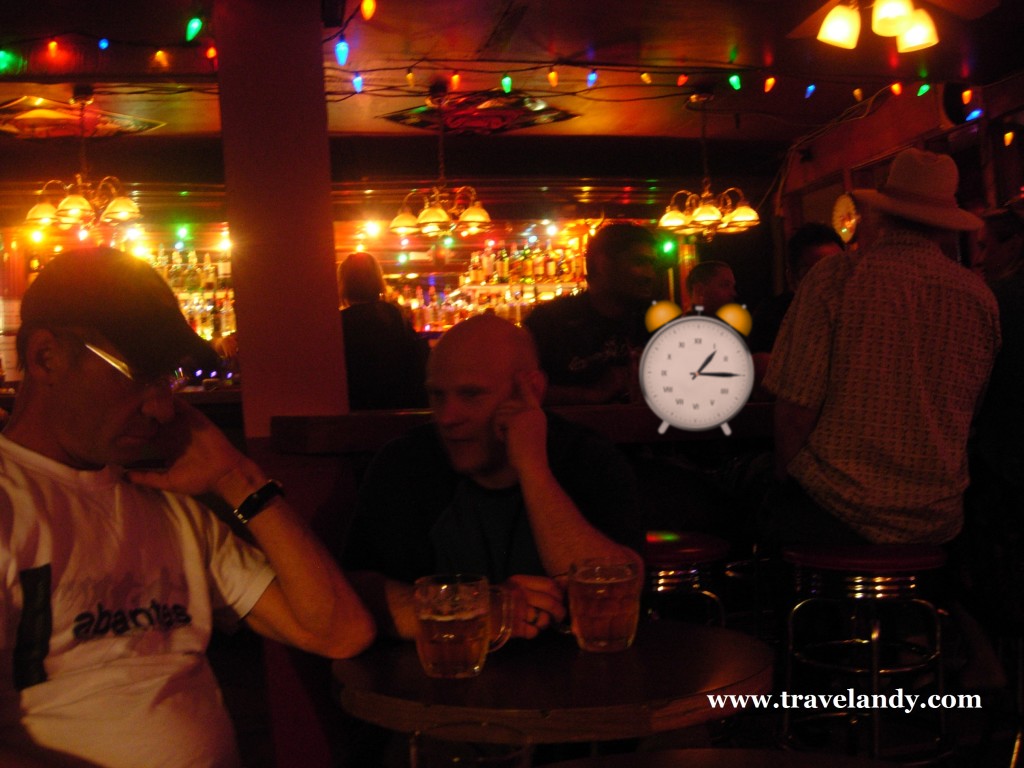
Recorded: 1h15
